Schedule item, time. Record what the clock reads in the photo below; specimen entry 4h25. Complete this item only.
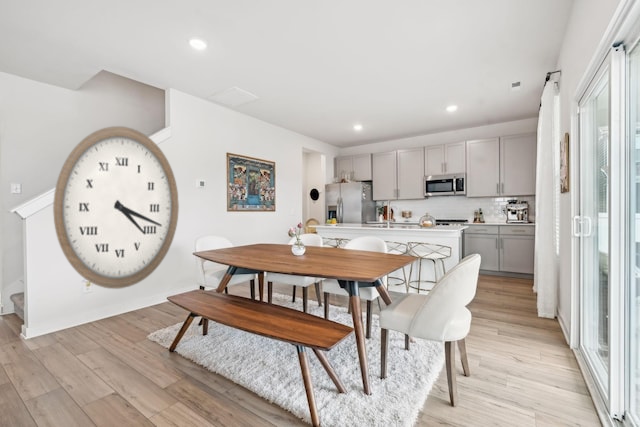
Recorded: 4h18
